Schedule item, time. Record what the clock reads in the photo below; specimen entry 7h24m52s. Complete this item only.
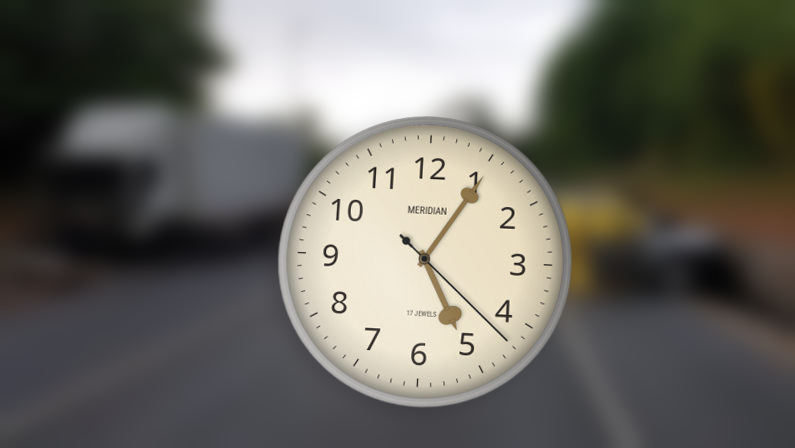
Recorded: 5h05m22s
